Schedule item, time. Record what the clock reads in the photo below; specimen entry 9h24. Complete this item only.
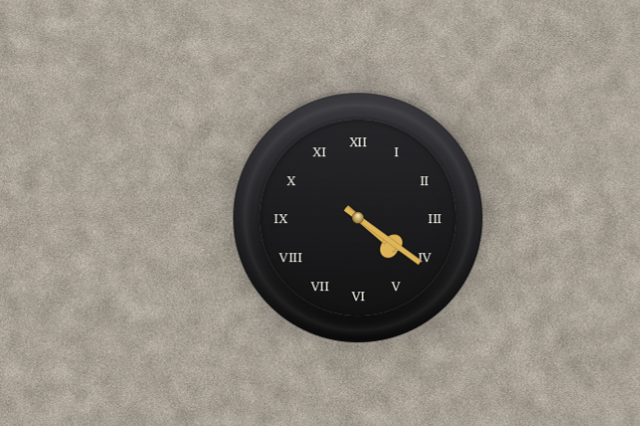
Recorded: 4h21
